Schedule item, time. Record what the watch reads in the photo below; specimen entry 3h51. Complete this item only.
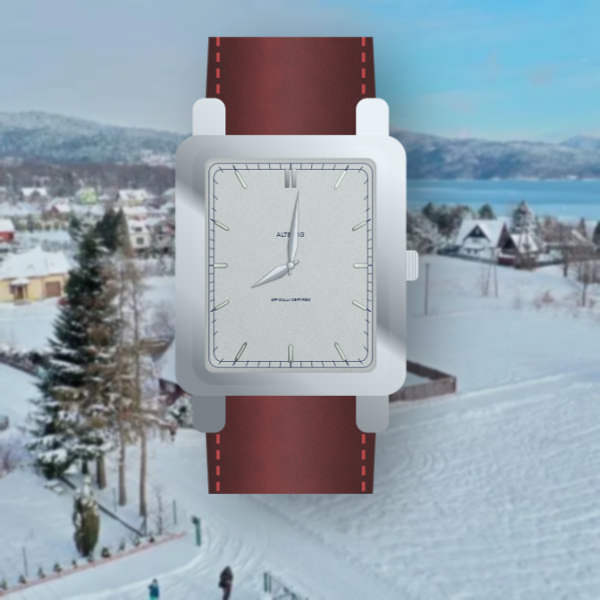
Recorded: 8h01
